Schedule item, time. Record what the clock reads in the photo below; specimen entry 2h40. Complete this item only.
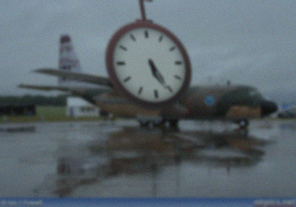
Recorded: 5h26
